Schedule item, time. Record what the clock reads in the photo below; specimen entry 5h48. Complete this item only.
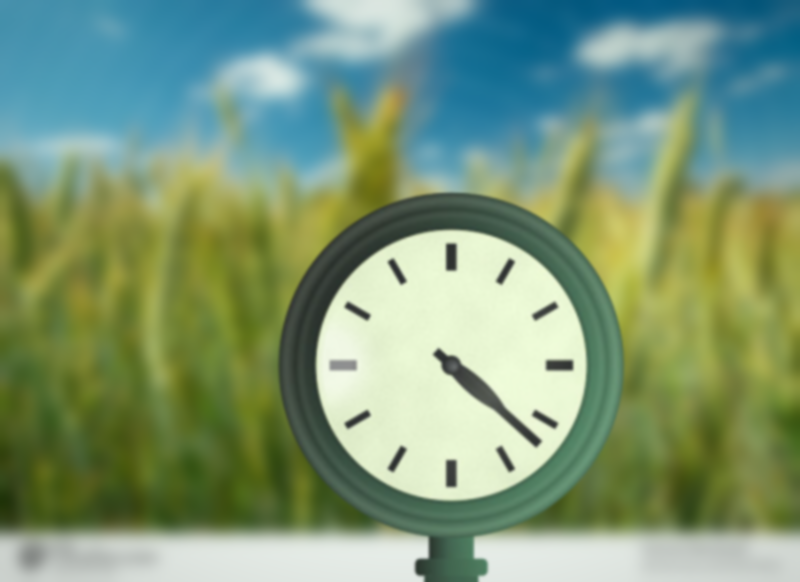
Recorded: 4h22
